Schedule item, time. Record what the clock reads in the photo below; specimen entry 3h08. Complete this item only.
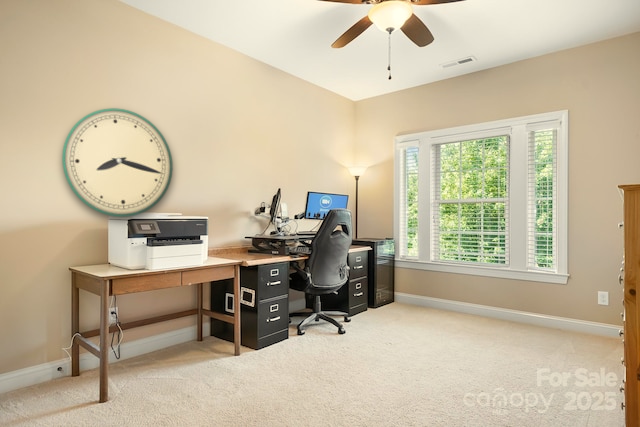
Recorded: 8h18
